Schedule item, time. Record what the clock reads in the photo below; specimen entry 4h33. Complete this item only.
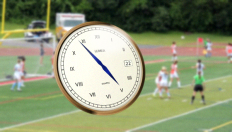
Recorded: 4h54
